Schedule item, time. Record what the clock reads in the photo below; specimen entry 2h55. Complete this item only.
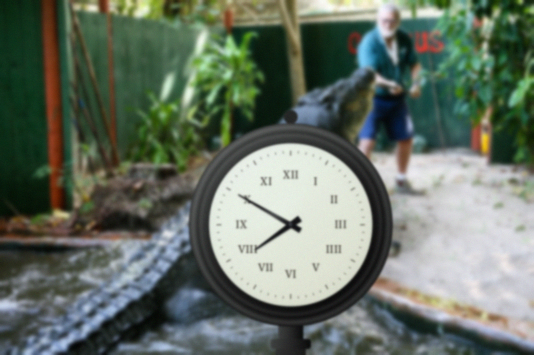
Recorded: 7h50
